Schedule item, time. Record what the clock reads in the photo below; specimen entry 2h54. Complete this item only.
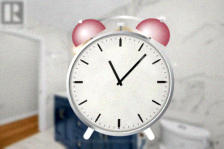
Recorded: 11h07
